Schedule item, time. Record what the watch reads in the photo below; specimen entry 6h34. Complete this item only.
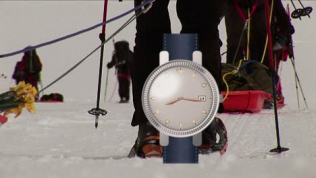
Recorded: 8h16
